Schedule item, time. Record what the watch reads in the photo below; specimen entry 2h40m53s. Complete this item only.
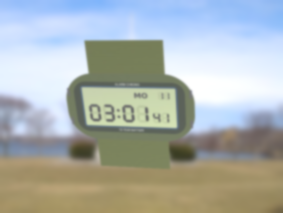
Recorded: 3h01m41s
